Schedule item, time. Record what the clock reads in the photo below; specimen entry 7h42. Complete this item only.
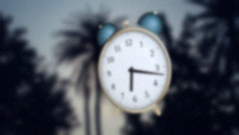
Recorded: 6h17
